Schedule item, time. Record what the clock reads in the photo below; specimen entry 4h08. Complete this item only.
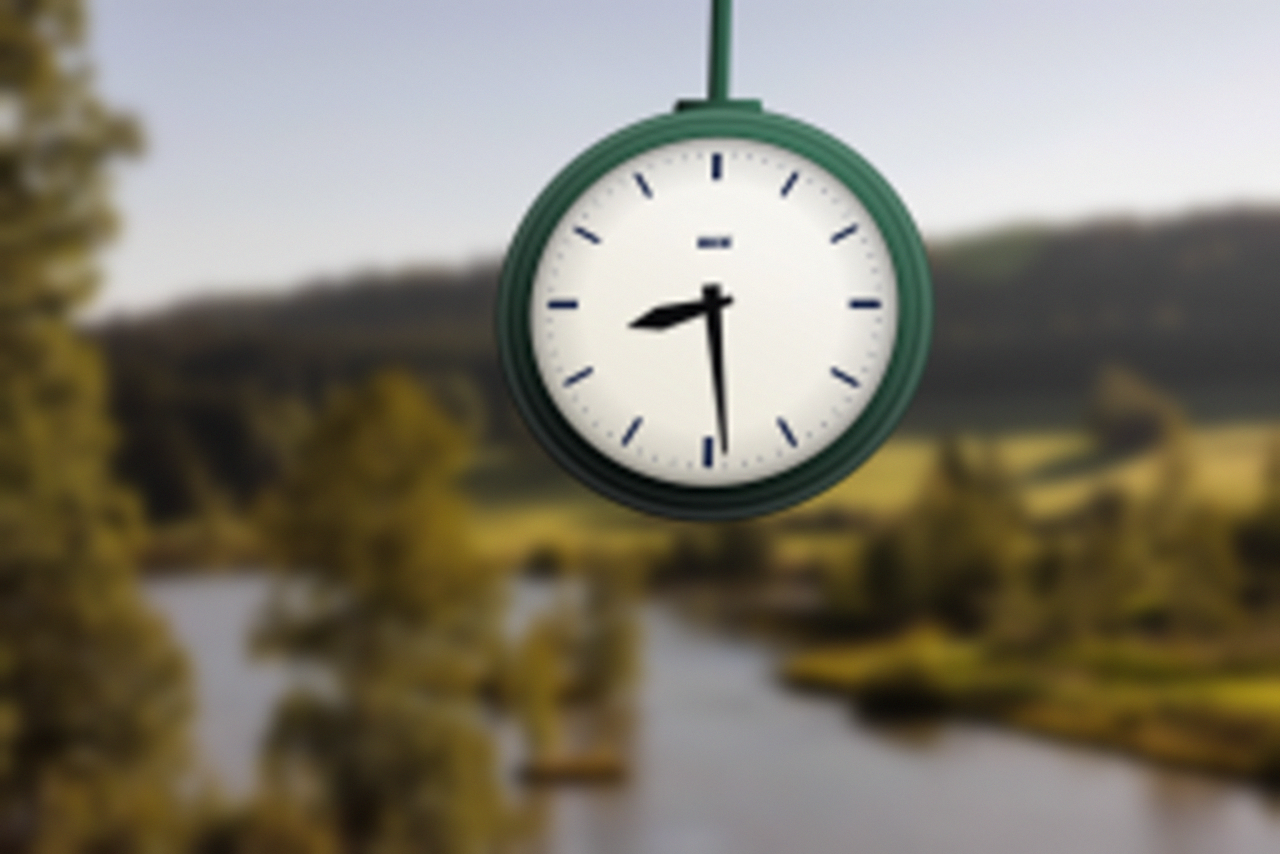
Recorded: 8h29
